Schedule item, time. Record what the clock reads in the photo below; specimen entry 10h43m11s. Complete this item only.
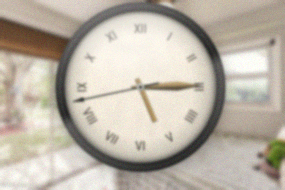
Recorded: 5h14m43s
